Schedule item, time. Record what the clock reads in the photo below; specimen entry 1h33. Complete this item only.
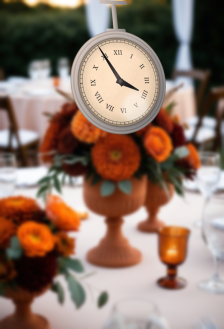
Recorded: 3h55
